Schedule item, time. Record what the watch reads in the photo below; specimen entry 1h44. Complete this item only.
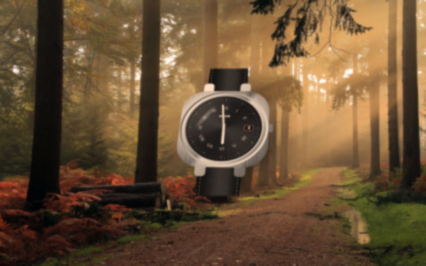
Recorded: 5h59
